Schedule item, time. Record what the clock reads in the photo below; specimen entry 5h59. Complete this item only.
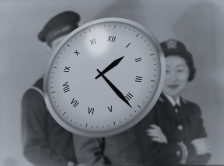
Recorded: 1h21
